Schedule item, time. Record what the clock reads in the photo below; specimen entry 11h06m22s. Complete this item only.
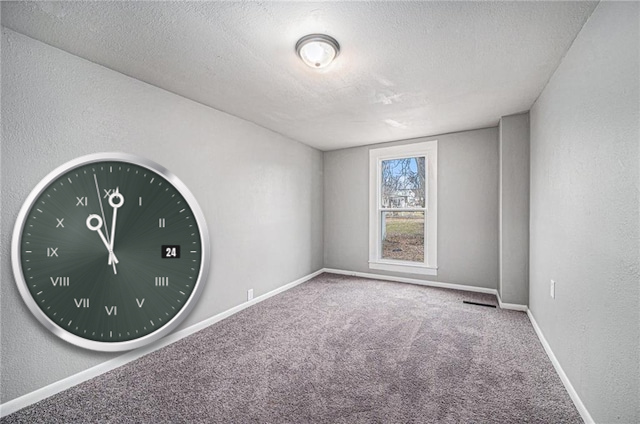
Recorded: 11h00m58s
